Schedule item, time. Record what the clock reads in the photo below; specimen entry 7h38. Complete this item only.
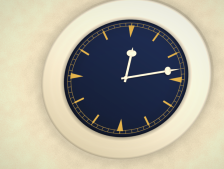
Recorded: 12h13
